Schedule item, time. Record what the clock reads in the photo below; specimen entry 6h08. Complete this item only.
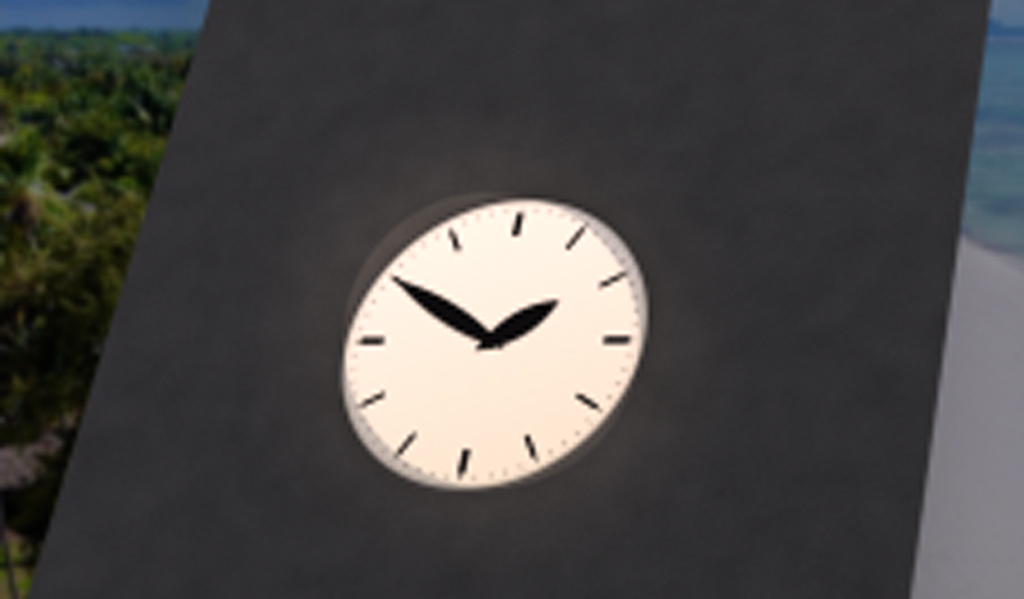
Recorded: 1h50
